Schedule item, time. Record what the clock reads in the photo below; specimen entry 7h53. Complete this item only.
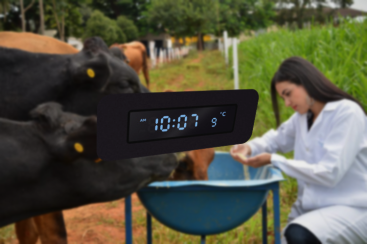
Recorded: 10h07
